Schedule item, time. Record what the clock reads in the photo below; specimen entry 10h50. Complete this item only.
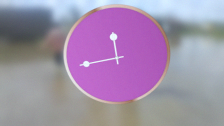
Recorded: 11h43
